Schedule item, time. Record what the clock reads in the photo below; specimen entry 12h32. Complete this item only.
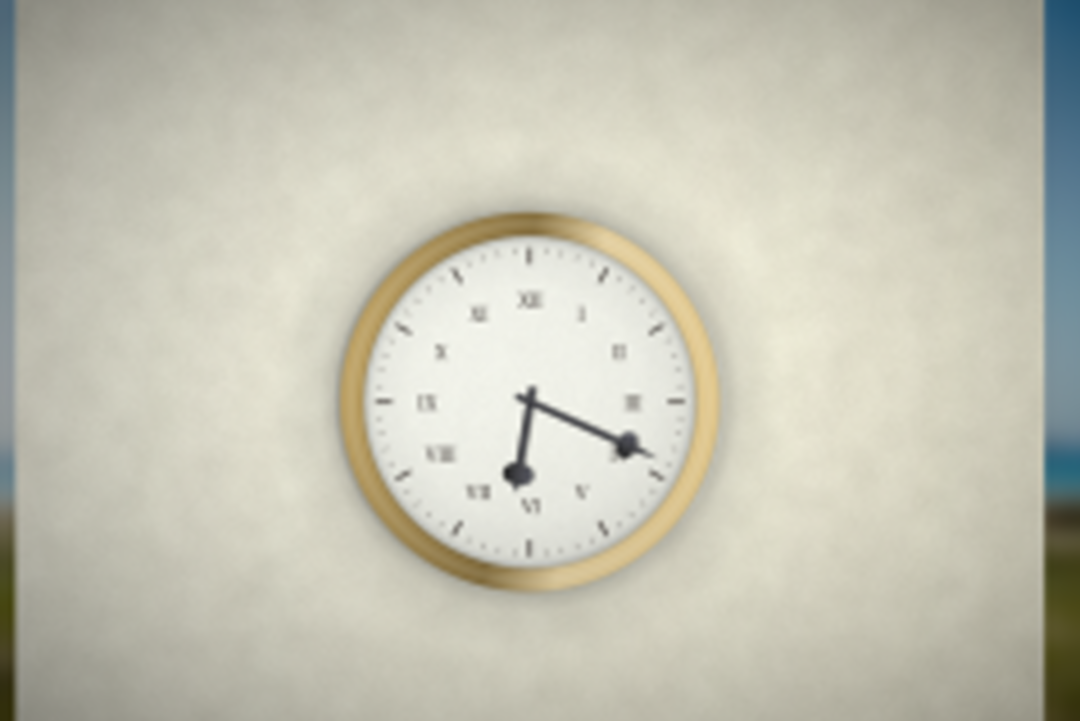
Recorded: 6h19
